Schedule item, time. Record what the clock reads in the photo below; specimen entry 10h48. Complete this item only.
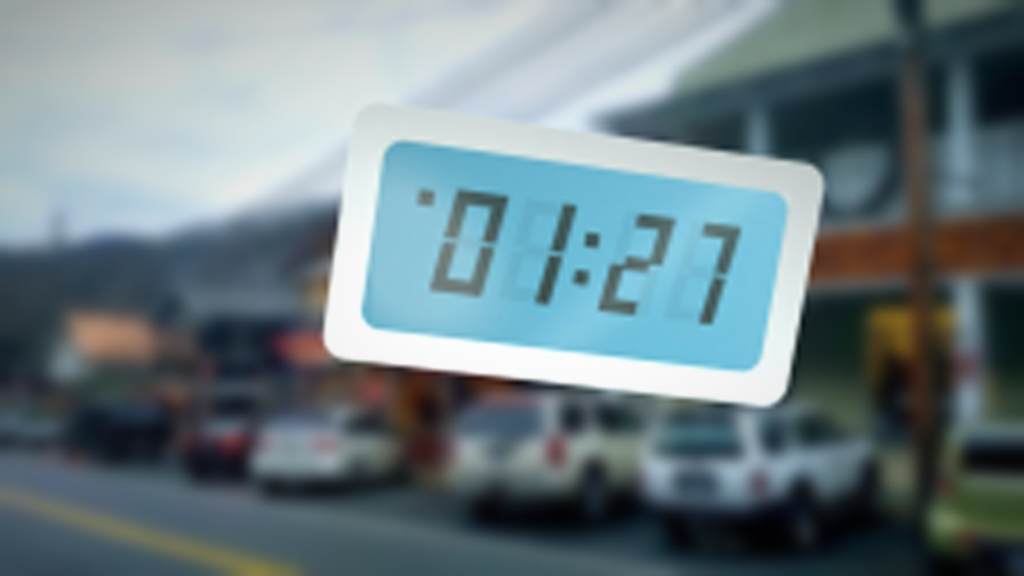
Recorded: 1h27
